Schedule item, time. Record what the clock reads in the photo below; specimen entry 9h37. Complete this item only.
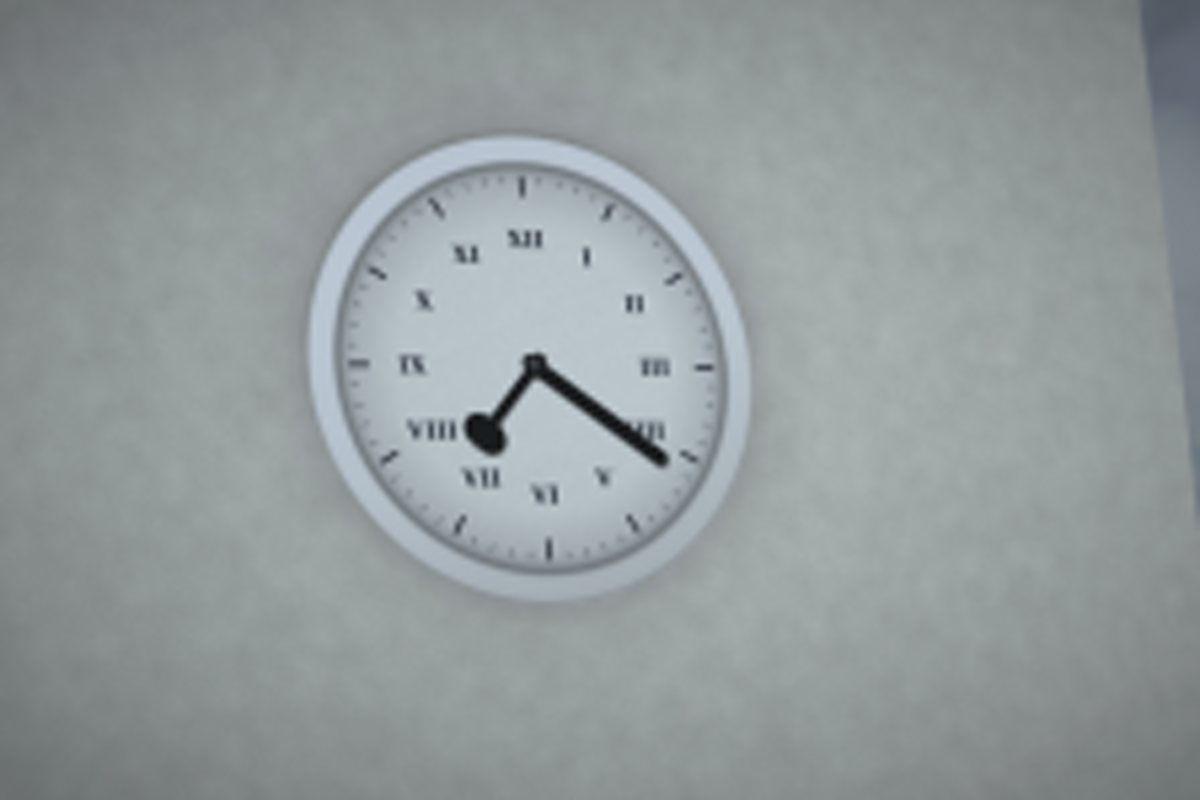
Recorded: 7h21
